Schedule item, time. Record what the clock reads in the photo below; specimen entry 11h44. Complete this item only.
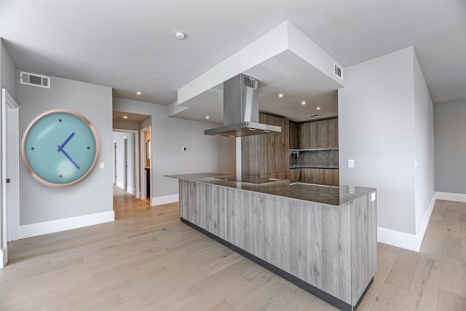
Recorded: 1h23
